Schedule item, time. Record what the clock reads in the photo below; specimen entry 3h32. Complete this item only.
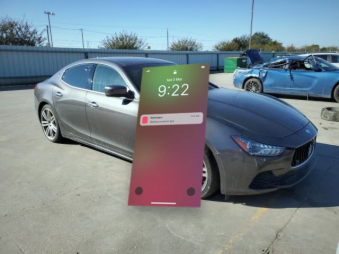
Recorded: 9h22
